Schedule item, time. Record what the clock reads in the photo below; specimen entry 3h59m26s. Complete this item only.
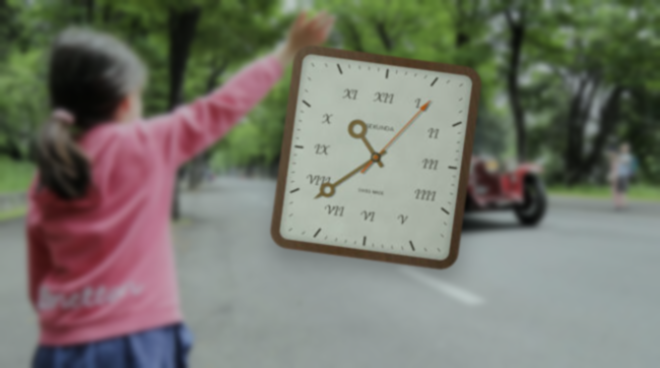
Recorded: 10h38m06s
